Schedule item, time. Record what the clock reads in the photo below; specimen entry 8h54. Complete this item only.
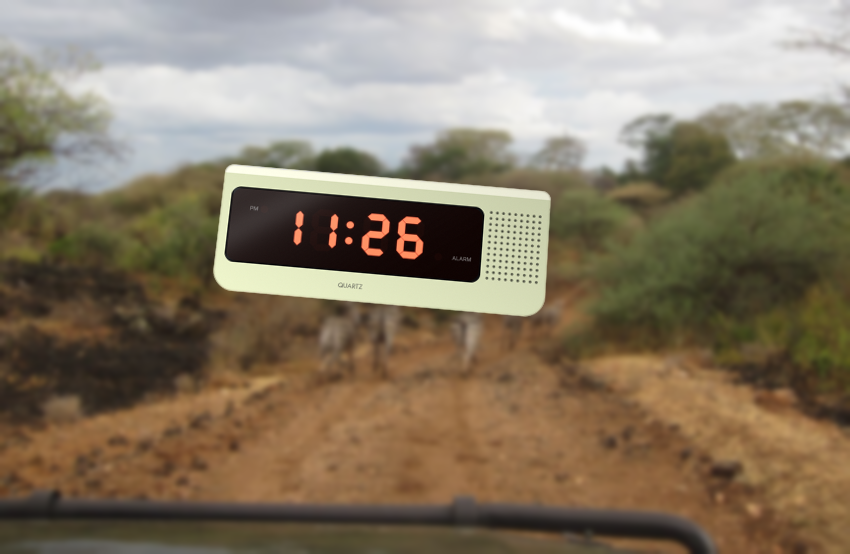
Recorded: 11h26
